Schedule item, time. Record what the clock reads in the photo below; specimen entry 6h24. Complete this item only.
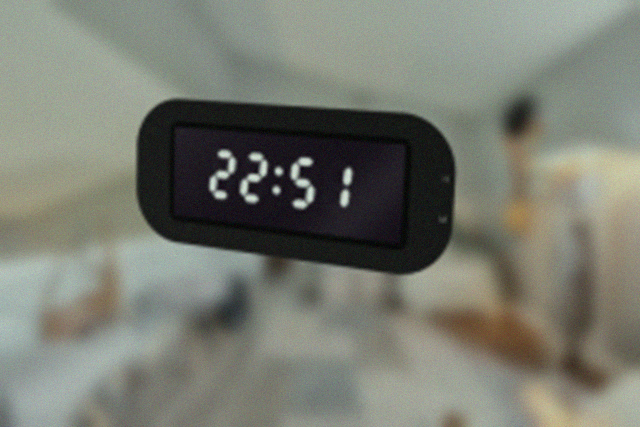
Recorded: 22h51
